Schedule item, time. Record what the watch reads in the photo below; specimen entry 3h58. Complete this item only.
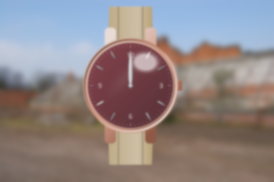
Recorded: 12h00
